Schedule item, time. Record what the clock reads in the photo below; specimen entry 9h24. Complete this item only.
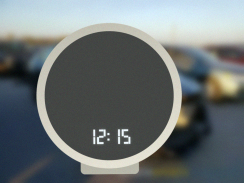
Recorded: 12h15
